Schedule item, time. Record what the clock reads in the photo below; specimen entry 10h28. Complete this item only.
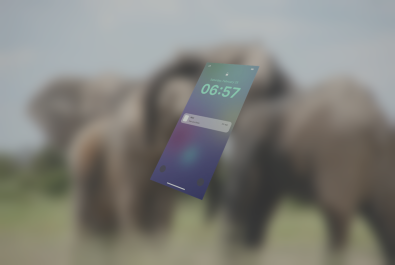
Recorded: 6h57
